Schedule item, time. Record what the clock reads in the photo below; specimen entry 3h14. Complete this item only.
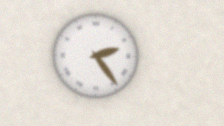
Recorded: 2h24
